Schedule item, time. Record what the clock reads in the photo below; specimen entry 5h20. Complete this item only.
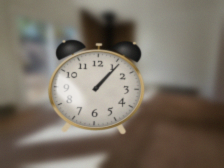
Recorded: 1h06
